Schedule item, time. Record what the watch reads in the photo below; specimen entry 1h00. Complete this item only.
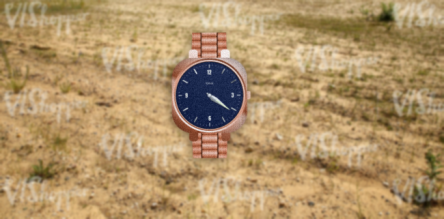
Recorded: 4h21
